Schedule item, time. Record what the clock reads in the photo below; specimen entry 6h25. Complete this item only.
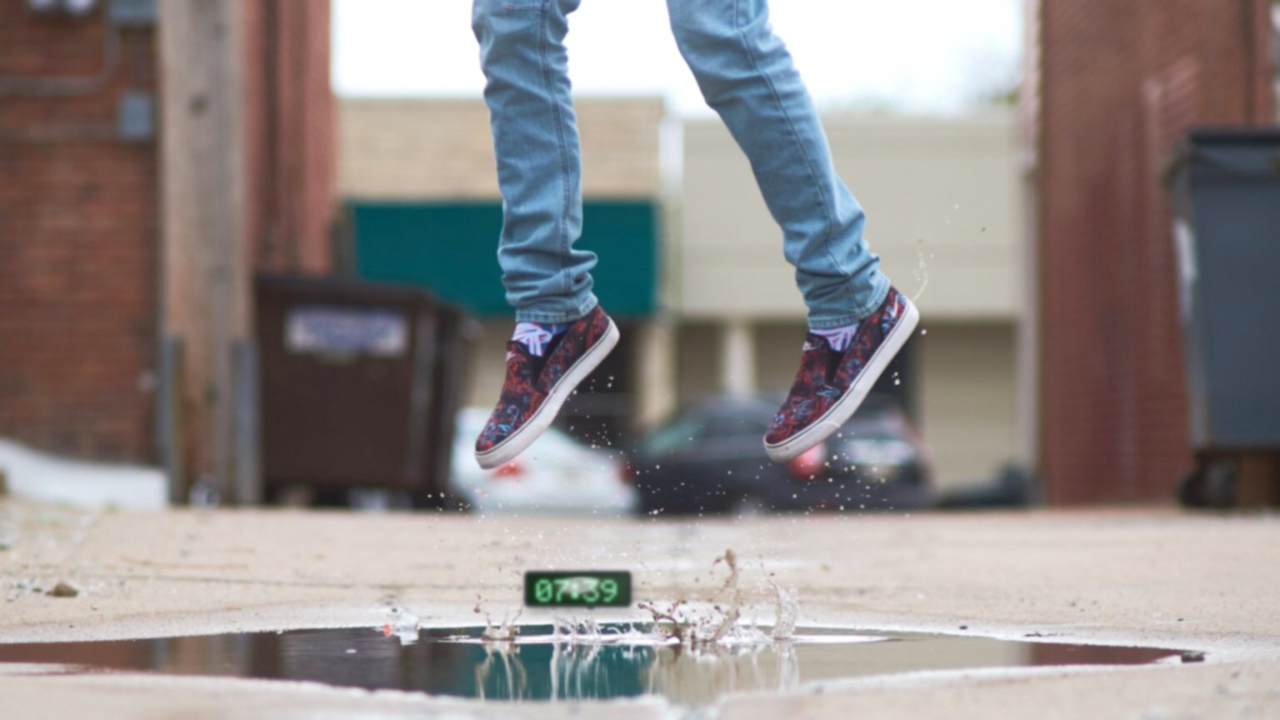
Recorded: 7h39
